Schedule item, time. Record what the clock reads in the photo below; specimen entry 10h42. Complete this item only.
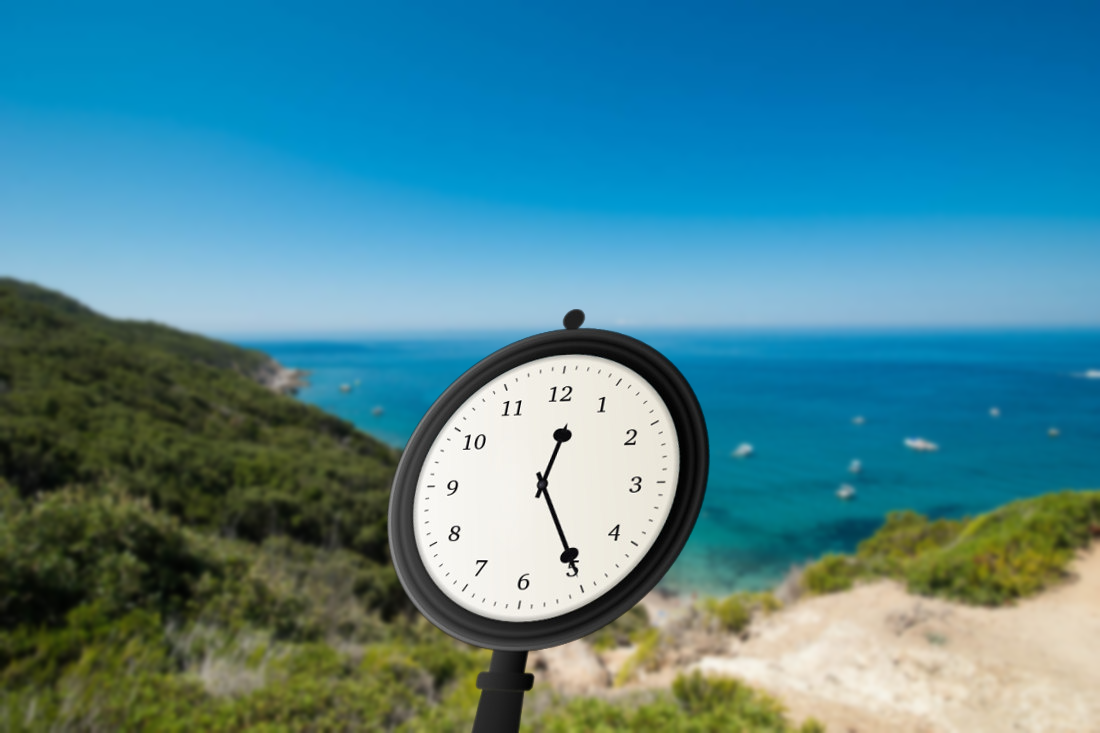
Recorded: 12h25
